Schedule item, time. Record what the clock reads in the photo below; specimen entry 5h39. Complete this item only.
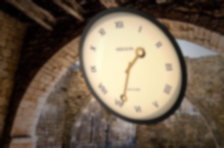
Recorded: 1h34
